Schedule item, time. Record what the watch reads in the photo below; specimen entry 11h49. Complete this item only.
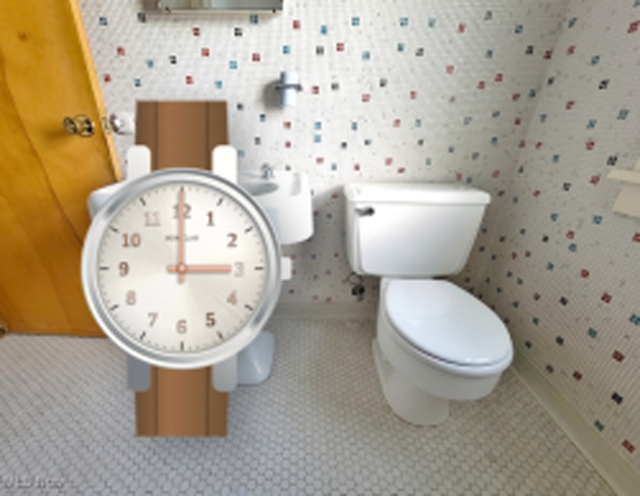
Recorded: 3h00
